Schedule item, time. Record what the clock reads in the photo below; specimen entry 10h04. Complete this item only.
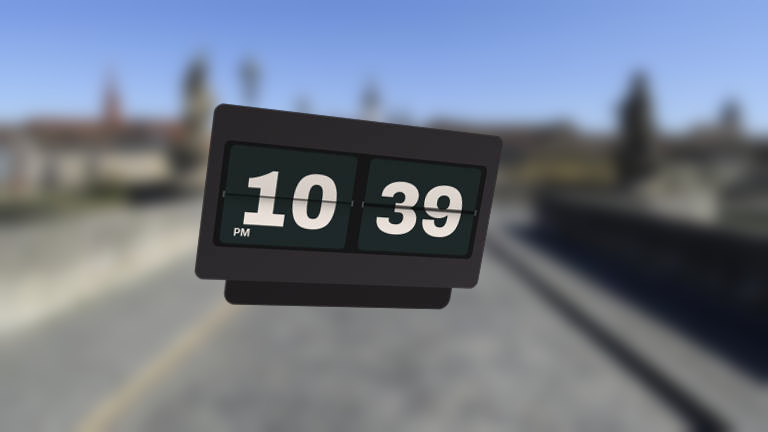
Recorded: 10h39
